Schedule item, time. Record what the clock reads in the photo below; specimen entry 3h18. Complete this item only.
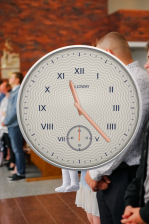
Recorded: 11h23
